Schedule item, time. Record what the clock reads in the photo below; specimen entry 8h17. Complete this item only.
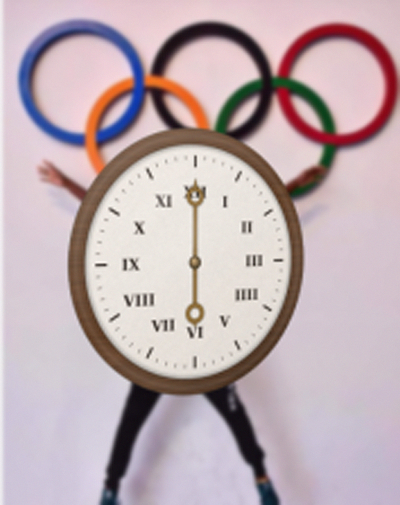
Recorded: 6h00
